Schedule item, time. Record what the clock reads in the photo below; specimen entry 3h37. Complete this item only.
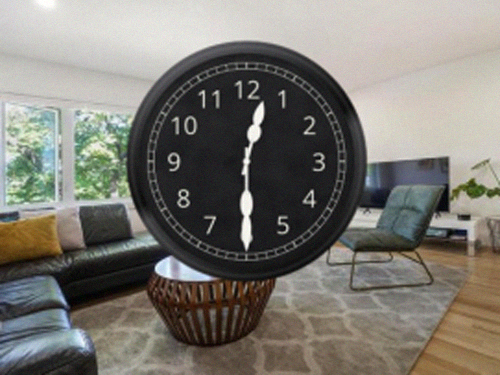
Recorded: 12h30
